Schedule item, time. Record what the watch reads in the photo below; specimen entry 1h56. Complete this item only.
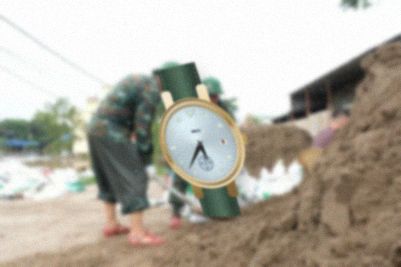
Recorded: 5h37
